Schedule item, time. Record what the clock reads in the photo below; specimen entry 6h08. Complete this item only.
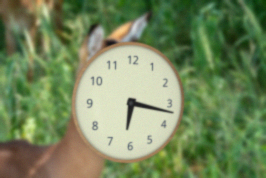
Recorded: 6h17
